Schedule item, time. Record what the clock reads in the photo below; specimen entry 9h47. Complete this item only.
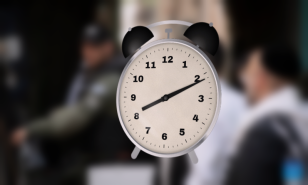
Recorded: 8h11
